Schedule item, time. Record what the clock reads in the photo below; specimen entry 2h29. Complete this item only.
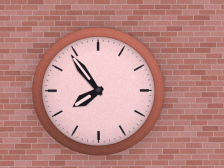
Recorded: 7h54
